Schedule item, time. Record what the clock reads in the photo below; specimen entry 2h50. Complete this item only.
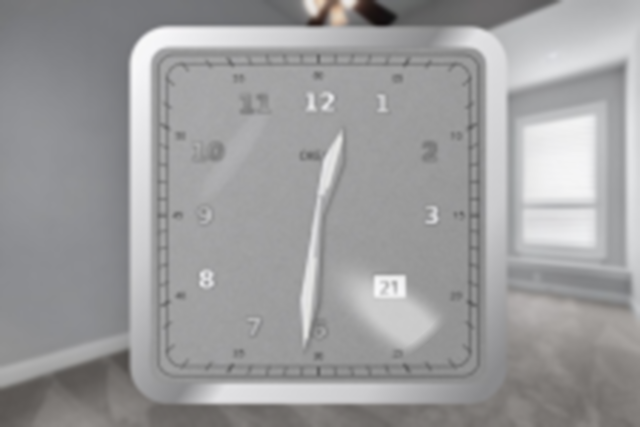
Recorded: 12h31
